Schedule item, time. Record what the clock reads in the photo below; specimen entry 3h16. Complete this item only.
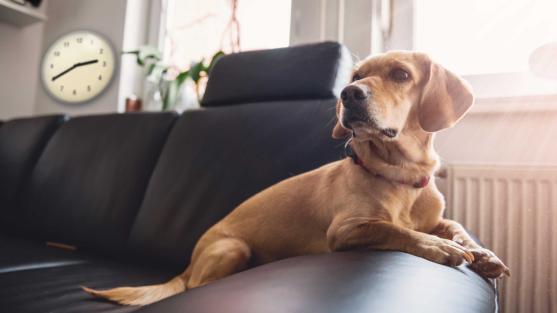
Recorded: 2h40
